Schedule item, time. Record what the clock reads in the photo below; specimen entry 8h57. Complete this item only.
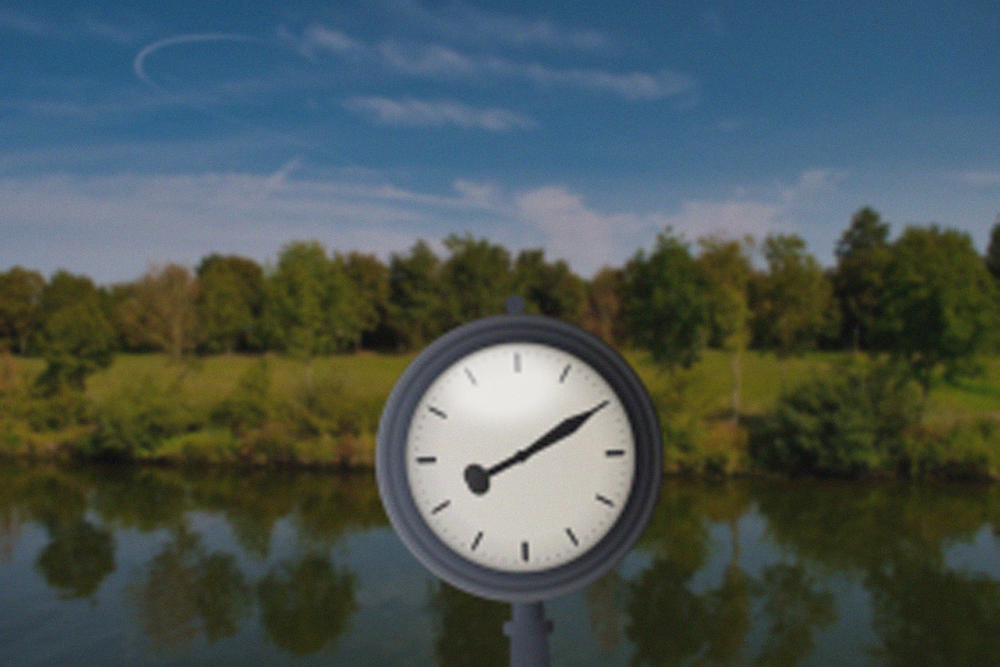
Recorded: 8h10
